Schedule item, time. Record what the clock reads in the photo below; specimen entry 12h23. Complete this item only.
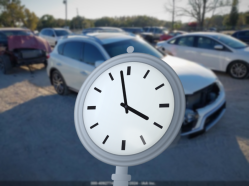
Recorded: 3h58
